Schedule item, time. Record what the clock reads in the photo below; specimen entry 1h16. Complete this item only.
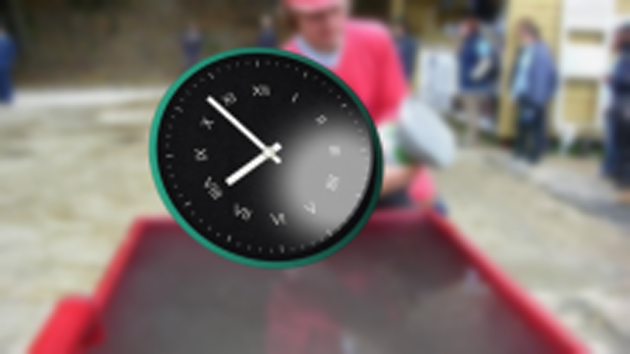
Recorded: 7h53
